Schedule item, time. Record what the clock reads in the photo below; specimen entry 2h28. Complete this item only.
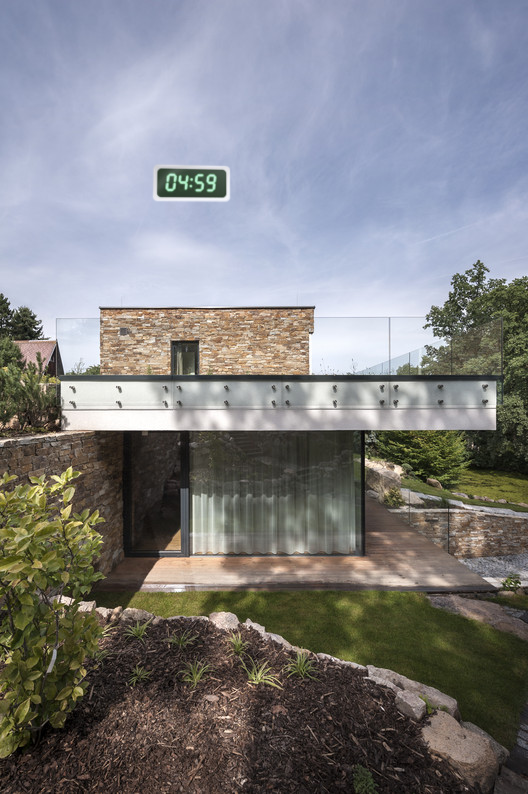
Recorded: 4h59
